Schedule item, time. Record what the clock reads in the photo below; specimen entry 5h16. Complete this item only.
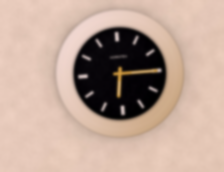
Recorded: 6h15
